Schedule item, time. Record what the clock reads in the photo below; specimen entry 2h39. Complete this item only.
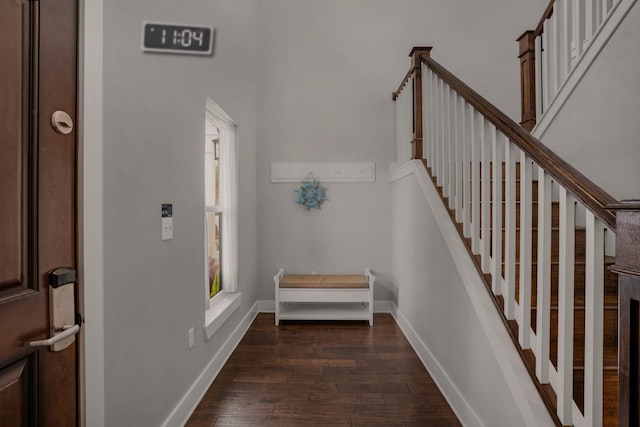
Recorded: 11h04
